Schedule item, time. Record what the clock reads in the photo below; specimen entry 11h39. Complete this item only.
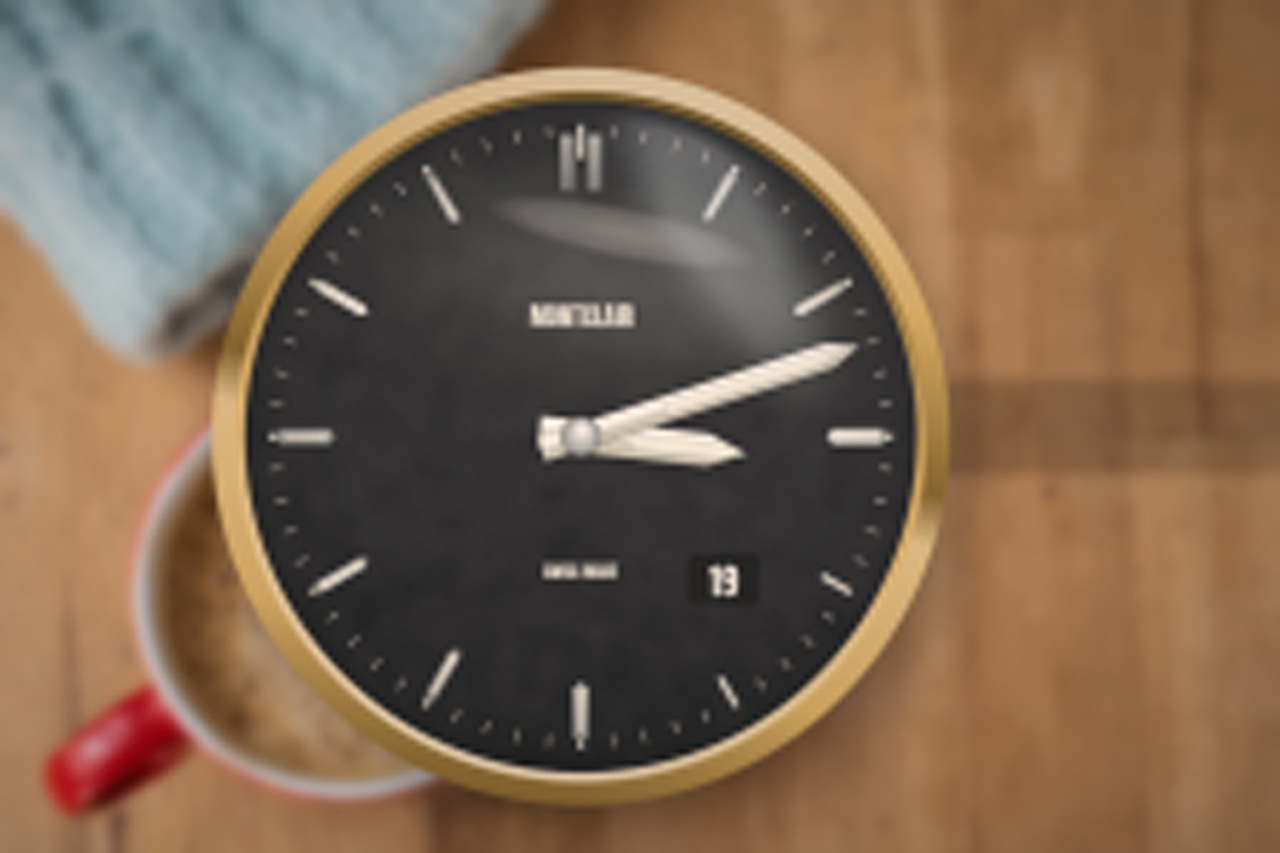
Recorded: 3h12
